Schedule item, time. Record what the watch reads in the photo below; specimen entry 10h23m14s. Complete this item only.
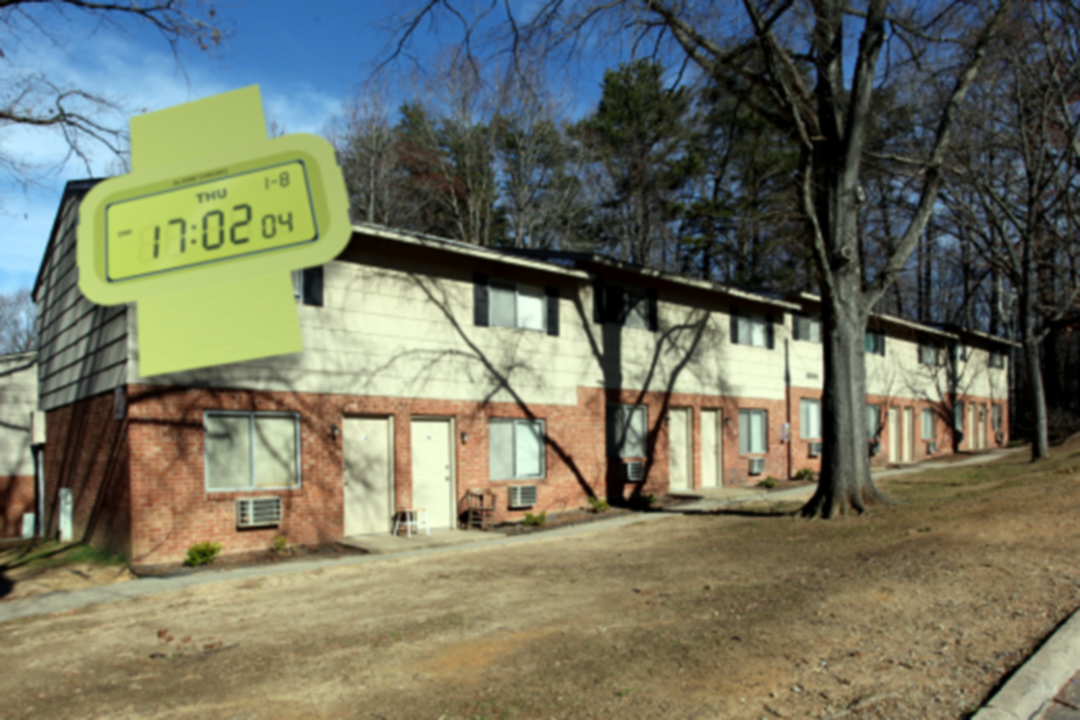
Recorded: 17h02m04s
